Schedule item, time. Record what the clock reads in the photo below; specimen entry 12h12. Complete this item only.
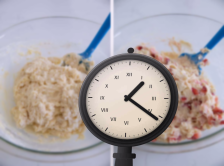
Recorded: 1h21
